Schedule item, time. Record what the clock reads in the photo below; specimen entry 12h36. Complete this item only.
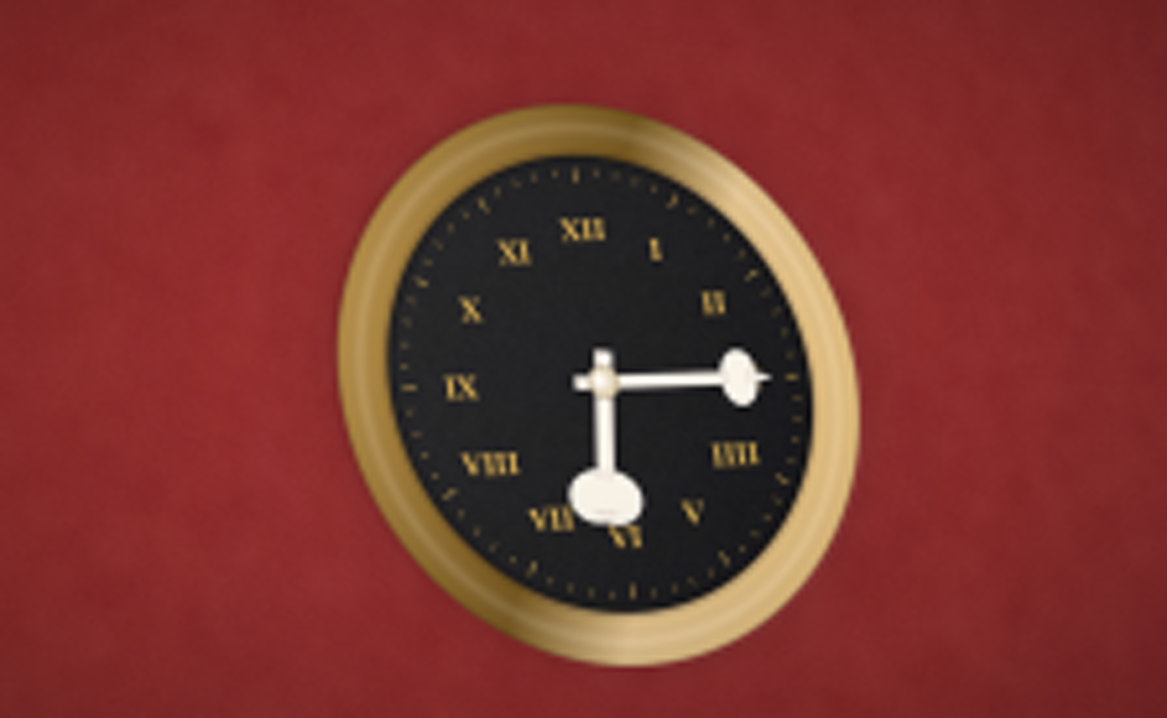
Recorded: 6h15
